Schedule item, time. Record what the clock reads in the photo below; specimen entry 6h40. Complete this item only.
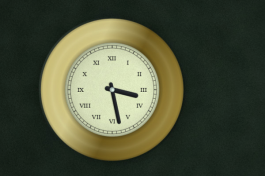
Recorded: 3h28
